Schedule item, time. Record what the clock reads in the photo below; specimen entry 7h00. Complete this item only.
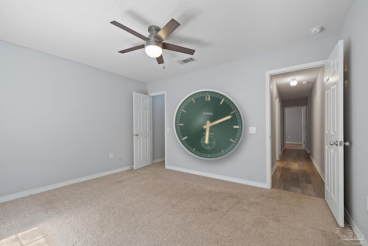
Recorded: 6h11
